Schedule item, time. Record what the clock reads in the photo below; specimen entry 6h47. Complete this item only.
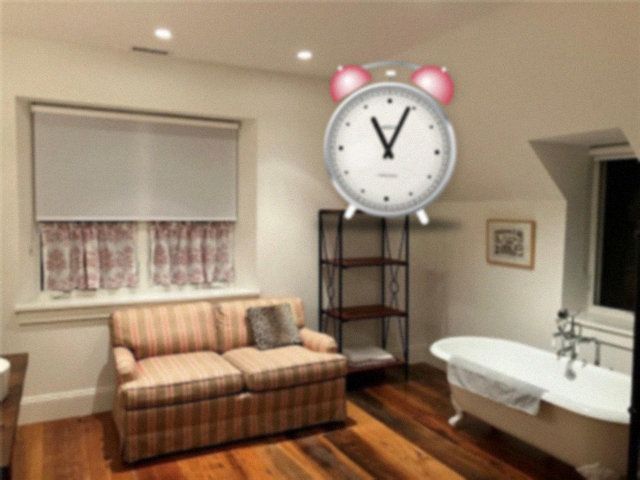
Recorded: 11h04
